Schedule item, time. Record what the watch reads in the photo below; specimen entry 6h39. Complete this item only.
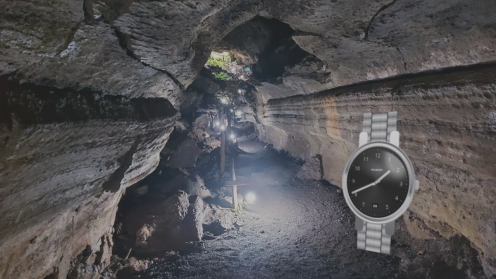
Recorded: 1h41
